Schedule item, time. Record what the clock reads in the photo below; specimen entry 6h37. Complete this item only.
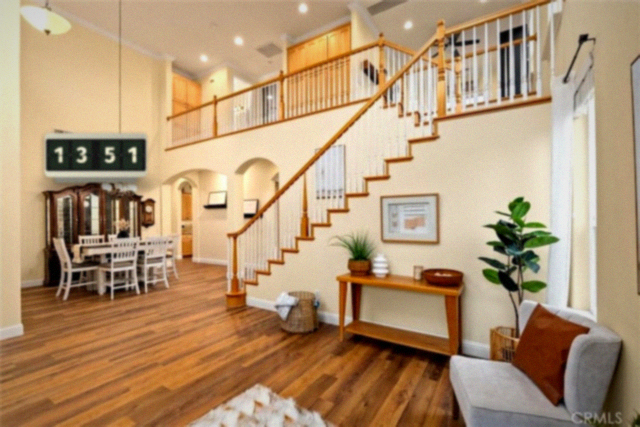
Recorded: 13h51
